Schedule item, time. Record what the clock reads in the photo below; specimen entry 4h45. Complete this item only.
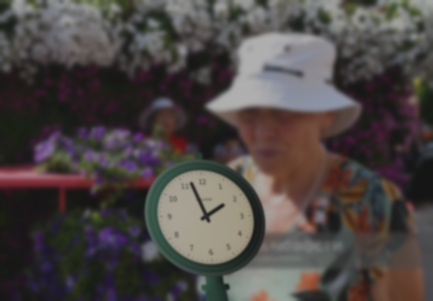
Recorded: 1h57
